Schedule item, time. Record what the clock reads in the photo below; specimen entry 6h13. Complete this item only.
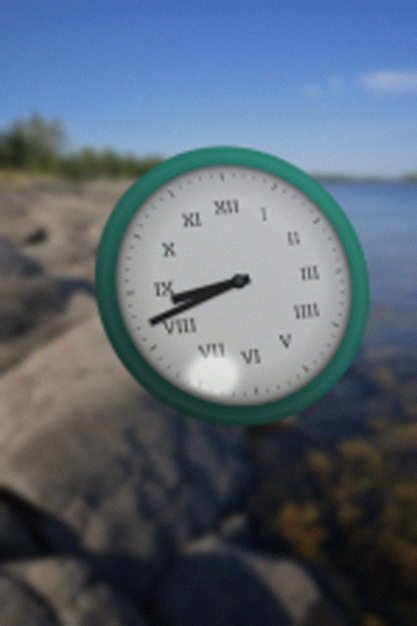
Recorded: 8h42
